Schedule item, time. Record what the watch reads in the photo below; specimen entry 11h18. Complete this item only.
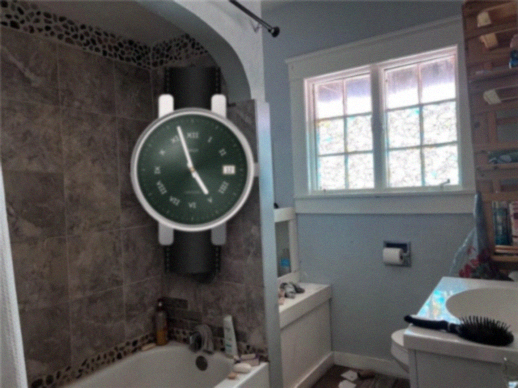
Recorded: 4h57
